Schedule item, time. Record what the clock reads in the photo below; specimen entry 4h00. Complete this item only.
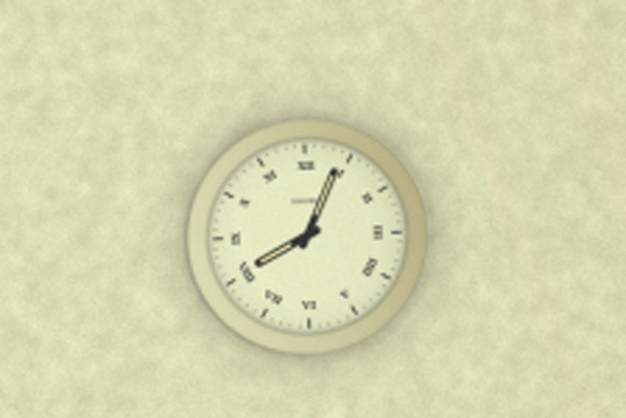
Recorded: 8h04
